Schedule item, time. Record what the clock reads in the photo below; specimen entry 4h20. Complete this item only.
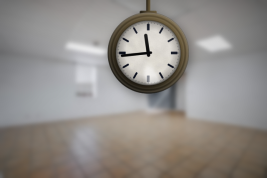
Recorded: 11h44
